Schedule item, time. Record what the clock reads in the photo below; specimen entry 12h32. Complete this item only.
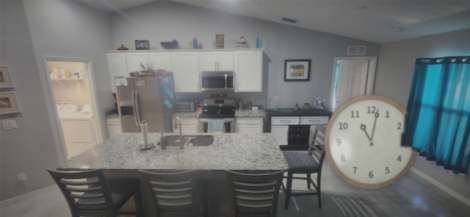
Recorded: 11h02
